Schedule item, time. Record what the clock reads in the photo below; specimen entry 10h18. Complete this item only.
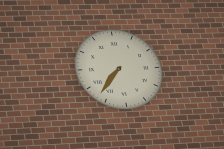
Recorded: 7h37
